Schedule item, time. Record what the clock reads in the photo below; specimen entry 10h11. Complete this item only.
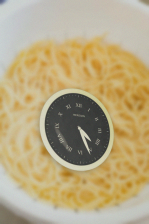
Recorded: 4h26
